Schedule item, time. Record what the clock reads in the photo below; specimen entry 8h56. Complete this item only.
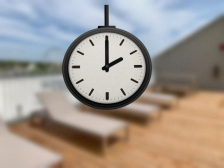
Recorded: 2h00
